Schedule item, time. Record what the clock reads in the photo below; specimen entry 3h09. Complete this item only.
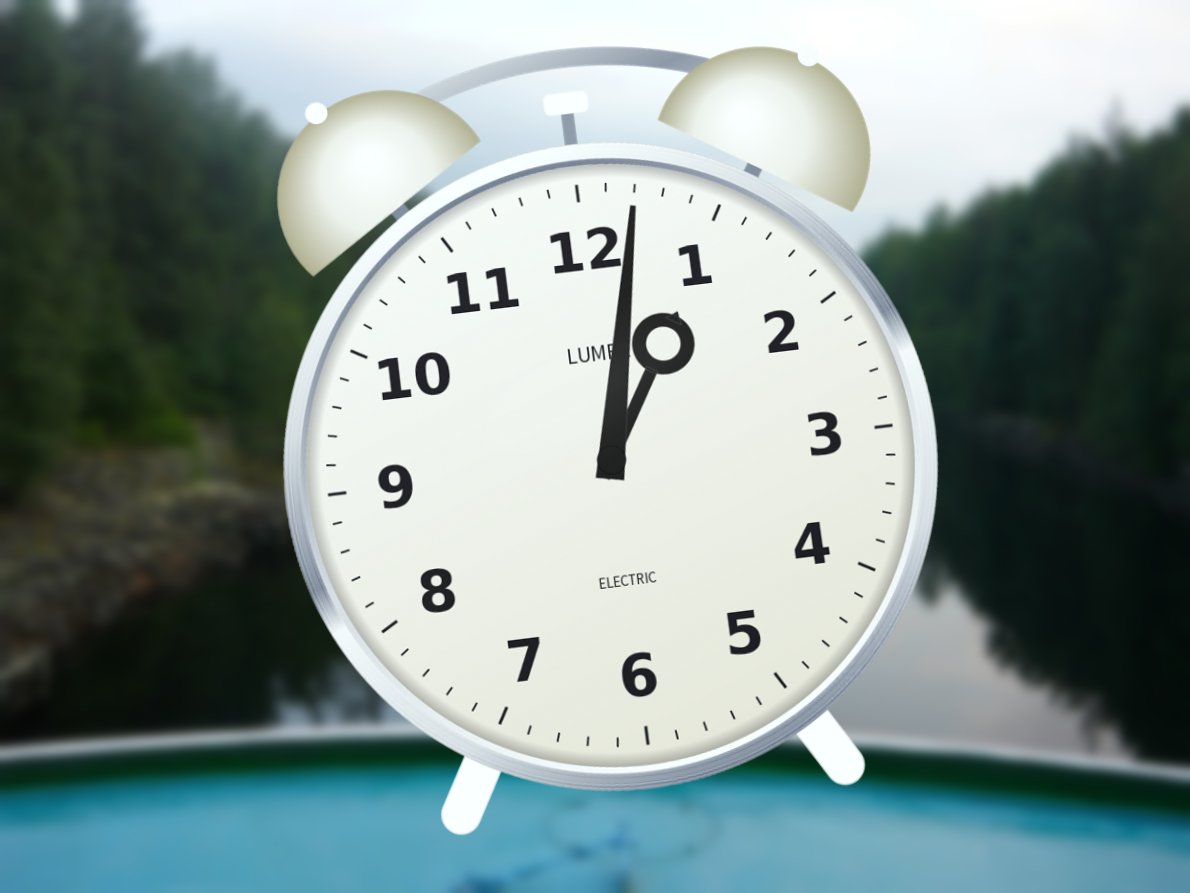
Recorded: 1h02
